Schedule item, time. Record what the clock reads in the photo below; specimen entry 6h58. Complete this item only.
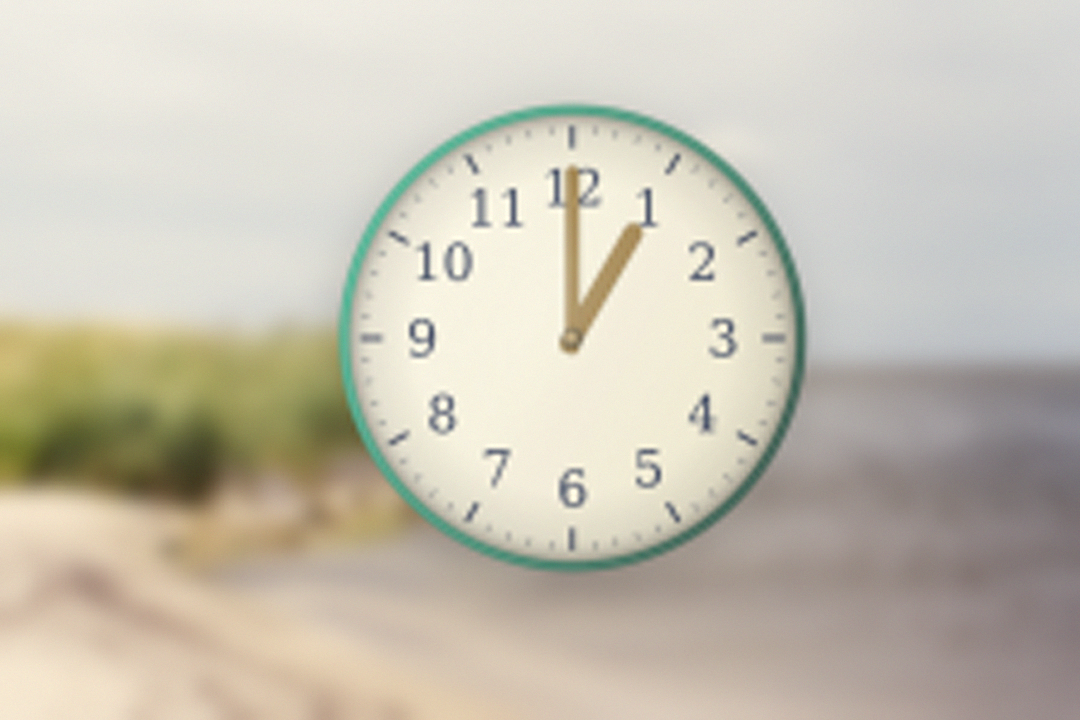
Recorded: 1h00
